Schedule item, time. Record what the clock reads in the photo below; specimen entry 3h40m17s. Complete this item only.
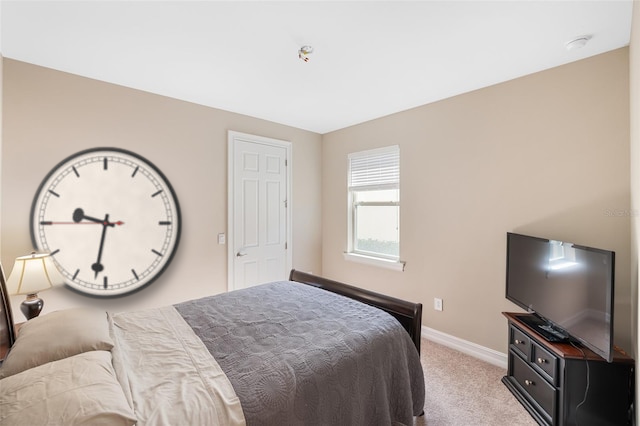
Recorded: 9h31m45s
